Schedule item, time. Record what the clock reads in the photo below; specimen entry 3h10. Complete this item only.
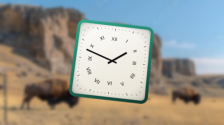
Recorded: 1h48
